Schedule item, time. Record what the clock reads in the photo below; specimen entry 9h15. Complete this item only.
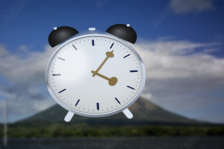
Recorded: 4h06
